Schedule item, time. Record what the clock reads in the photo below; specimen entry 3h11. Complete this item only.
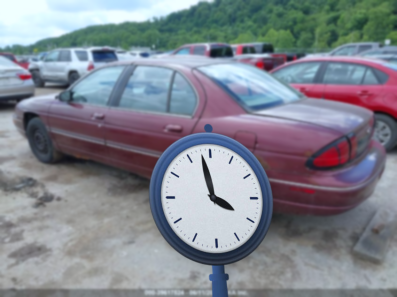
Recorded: 3h58
